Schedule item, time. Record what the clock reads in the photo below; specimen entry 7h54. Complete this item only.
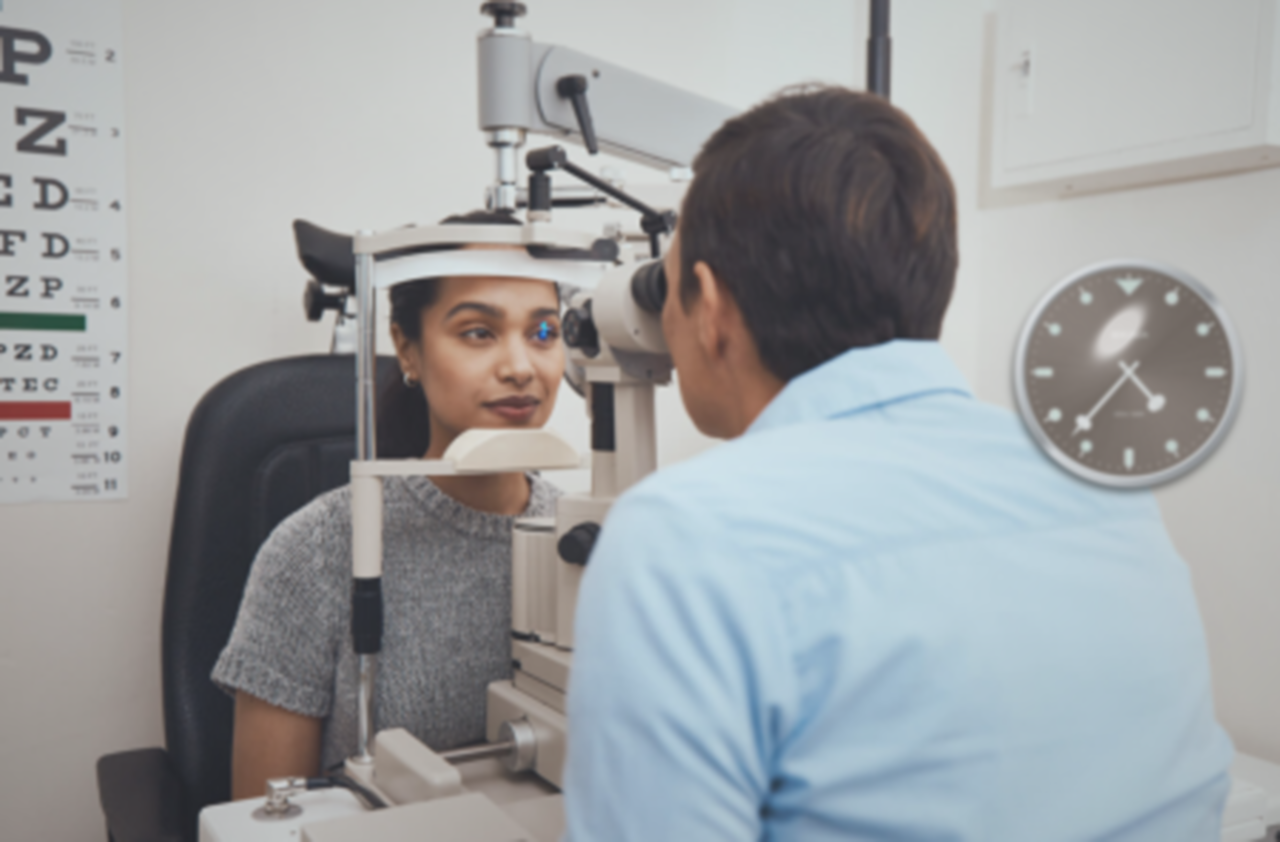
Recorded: 4h37
